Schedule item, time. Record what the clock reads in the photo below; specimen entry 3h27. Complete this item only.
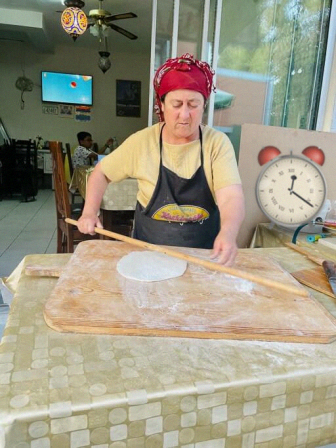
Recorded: 12h21
